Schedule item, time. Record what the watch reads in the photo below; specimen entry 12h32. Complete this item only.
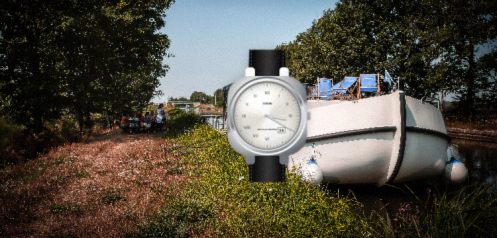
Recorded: 3h20
